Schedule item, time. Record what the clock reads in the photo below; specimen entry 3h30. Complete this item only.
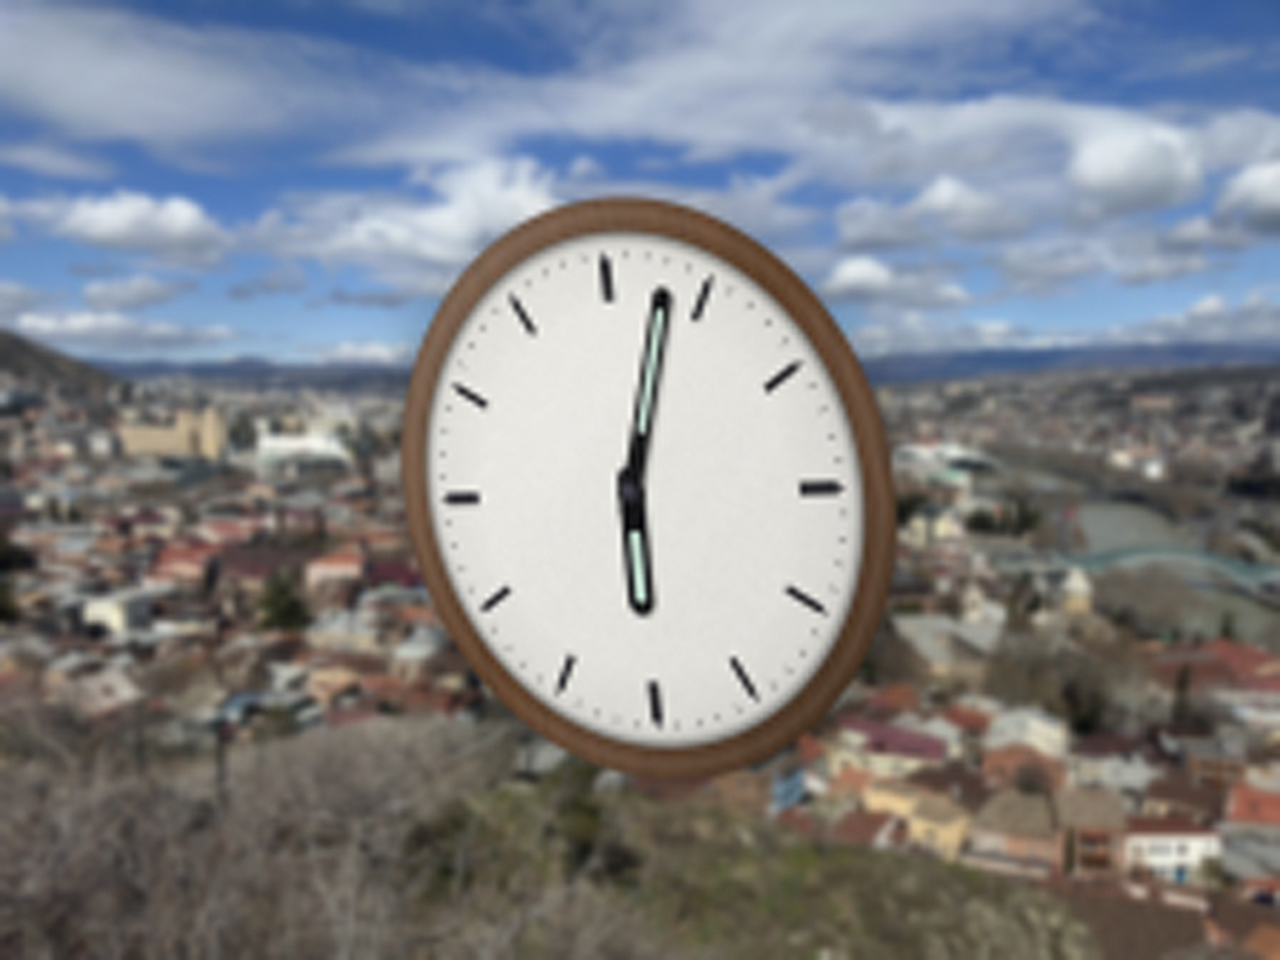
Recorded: 6h03
